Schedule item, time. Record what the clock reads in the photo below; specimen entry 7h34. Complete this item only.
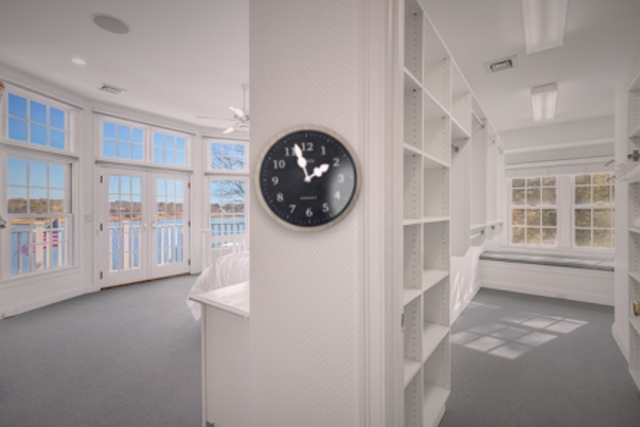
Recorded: 1h57
